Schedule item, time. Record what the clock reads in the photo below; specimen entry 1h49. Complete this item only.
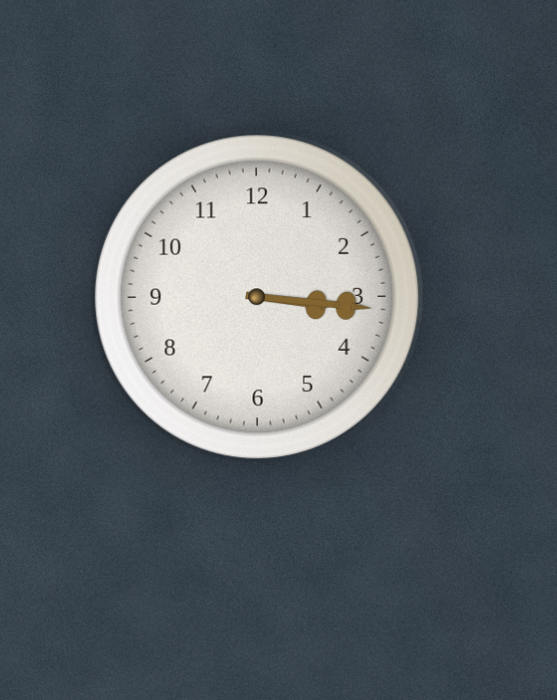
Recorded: 3h16
